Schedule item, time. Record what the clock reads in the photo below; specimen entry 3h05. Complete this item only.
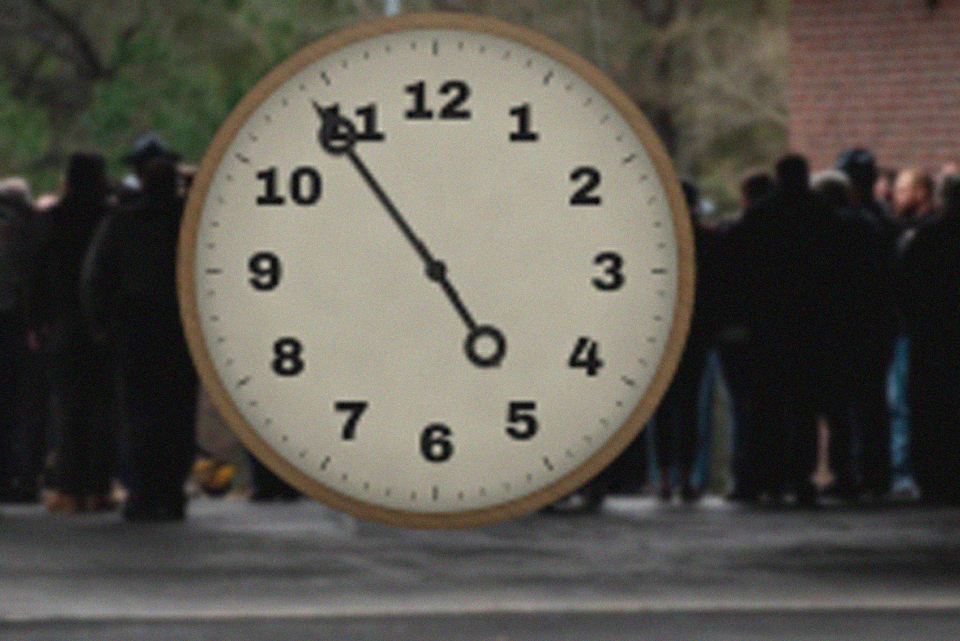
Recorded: 4h54
